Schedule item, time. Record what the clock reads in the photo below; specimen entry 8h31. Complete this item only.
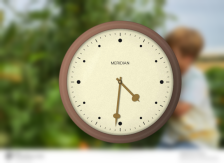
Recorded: 4h31
